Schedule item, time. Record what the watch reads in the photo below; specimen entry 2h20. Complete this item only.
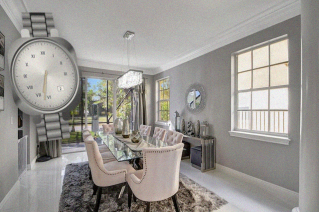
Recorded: 6h32
